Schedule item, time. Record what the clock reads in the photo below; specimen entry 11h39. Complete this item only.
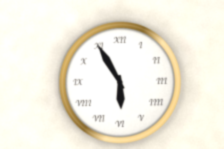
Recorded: 5h55
